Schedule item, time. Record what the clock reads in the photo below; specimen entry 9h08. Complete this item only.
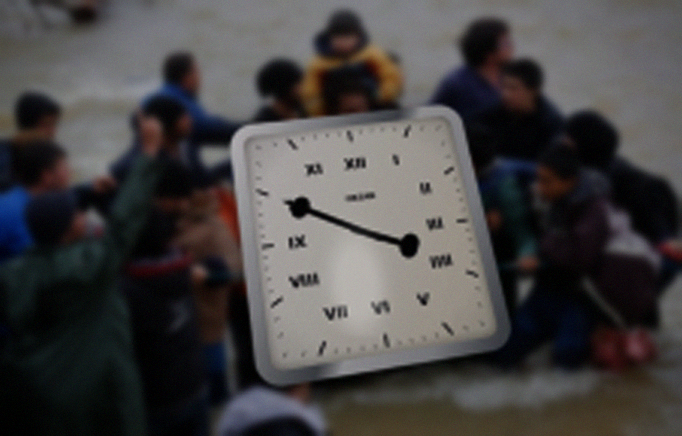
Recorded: 3h50
